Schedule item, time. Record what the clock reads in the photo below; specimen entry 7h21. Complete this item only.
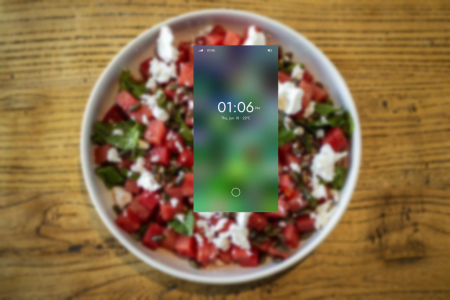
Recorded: 1h06
